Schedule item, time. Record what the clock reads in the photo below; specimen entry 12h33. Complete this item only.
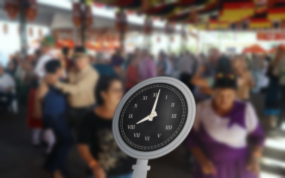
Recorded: 8h01
